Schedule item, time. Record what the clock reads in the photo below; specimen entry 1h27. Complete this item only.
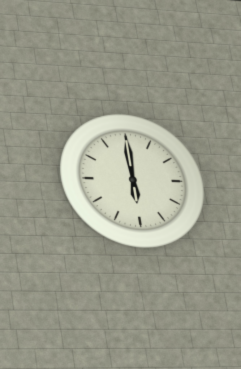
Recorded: 6h00
